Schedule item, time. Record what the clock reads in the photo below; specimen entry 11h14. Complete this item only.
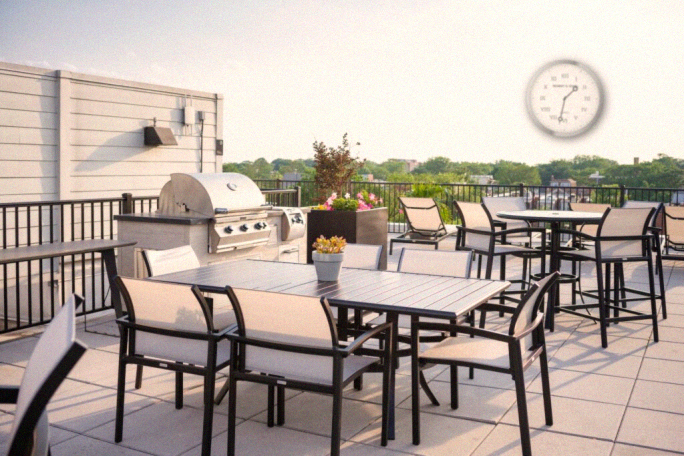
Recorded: 1h32
